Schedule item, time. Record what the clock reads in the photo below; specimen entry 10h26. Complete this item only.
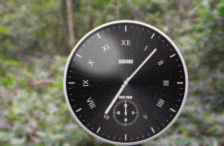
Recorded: 7h07
